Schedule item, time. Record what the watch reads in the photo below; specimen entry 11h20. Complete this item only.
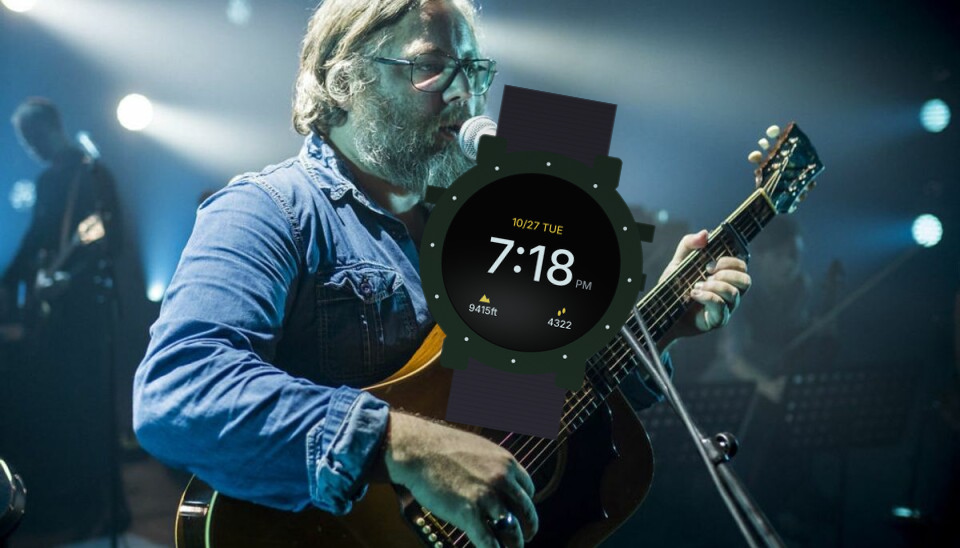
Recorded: 7h18
